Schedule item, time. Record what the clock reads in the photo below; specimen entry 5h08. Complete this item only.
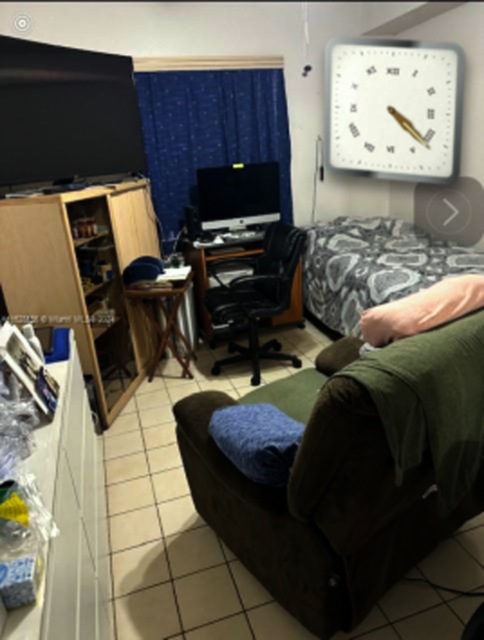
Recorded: 4h22
